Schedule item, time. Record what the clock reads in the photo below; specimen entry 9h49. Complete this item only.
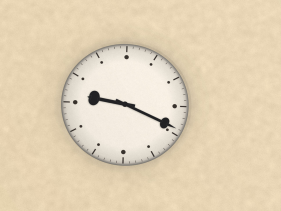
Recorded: 9h19
